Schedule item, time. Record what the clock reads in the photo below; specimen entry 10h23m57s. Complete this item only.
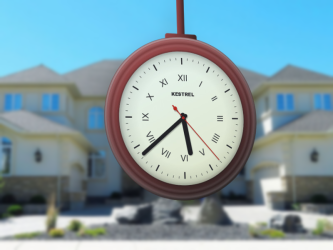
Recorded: 5h38m23s
